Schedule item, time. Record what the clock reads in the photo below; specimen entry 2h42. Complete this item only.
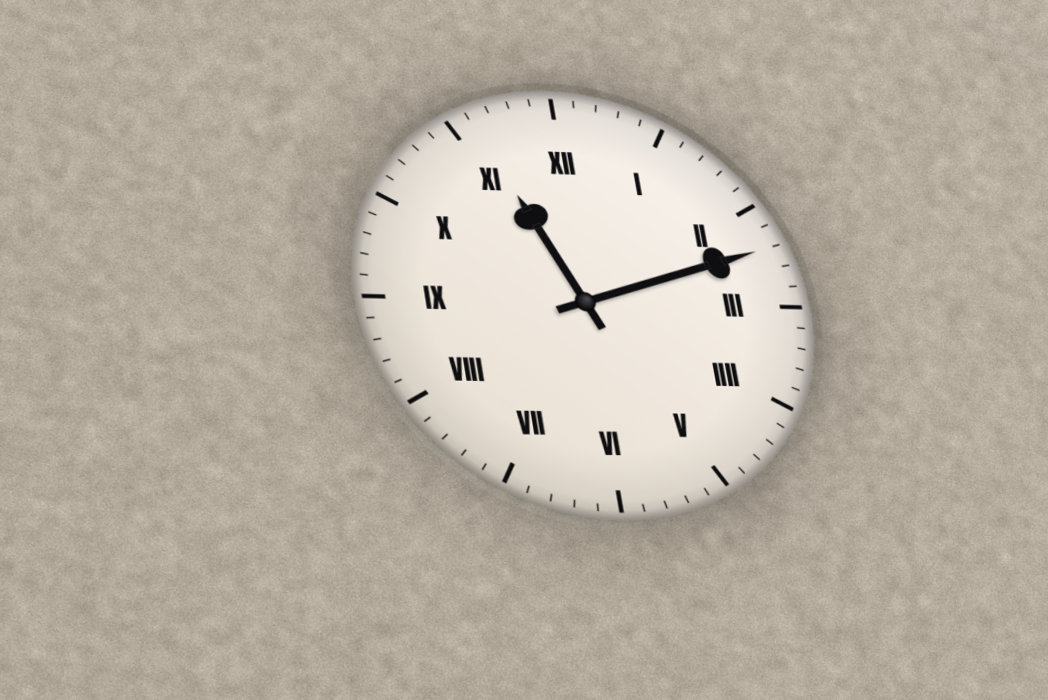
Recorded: 11h12
